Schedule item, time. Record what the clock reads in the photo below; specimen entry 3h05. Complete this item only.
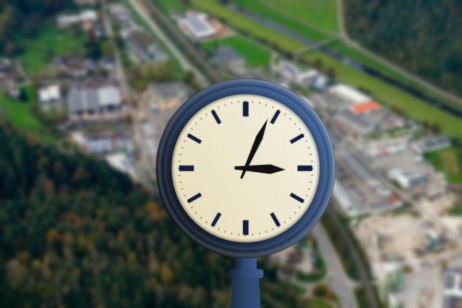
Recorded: 3h04
